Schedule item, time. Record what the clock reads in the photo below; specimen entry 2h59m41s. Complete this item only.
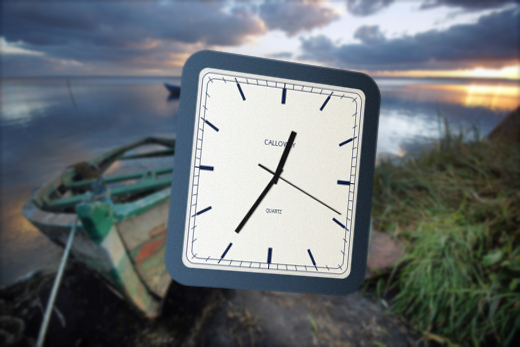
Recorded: 12h35m19s
